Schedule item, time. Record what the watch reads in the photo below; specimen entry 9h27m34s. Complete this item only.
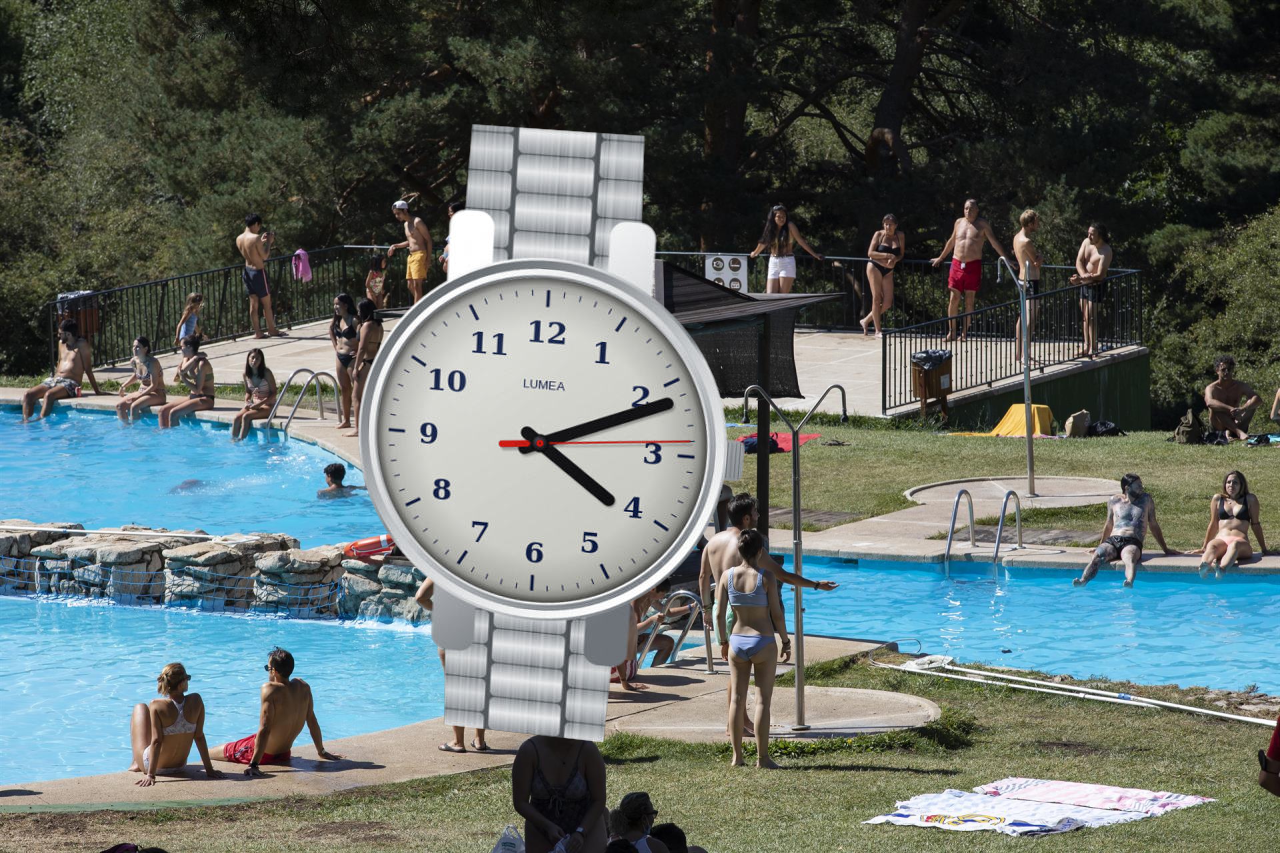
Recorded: 4h11m14s
